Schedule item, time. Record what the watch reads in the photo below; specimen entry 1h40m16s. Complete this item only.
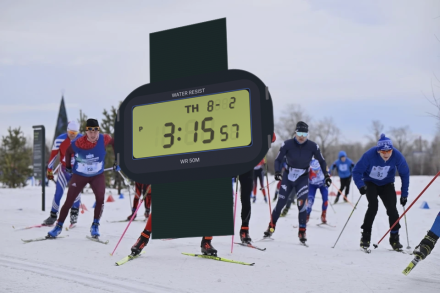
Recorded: 3h15m57s
